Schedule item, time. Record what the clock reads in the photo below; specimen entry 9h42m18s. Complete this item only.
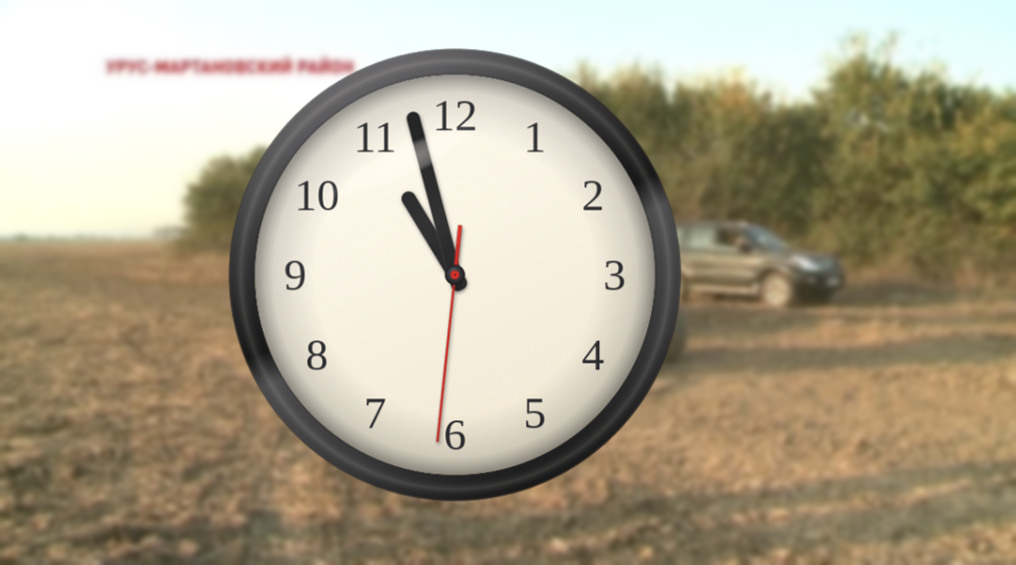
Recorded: 10h57m31s
